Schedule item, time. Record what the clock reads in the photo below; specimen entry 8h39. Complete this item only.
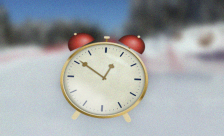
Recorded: 12h51
